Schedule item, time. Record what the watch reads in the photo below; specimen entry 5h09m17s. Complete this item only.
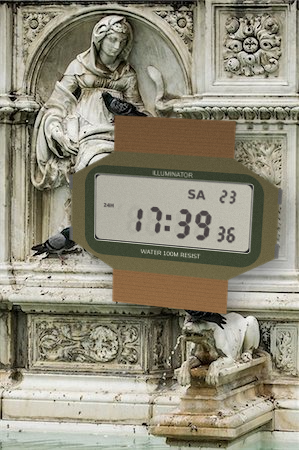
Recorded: 17h39m36s
